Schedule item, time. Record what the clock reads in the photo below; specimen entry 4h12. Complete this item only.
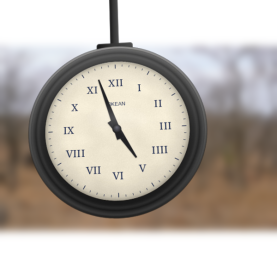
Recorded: 4h57
